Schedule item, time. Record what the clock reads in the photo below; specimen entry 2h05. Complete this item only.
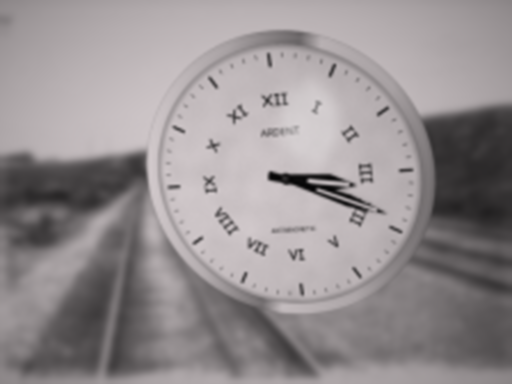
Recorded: 3h19
